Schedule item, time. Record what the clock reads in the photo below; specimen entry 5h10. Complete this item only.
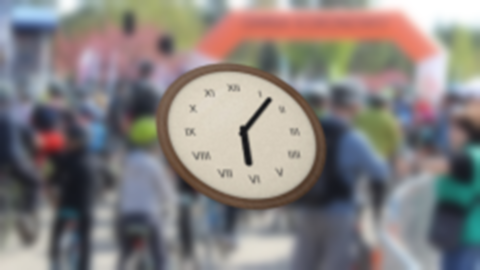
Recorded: 6h07
